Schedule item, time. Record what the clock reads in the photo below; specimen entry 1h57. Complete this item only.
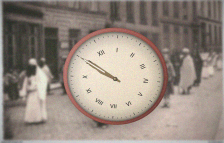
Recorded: 10h55
